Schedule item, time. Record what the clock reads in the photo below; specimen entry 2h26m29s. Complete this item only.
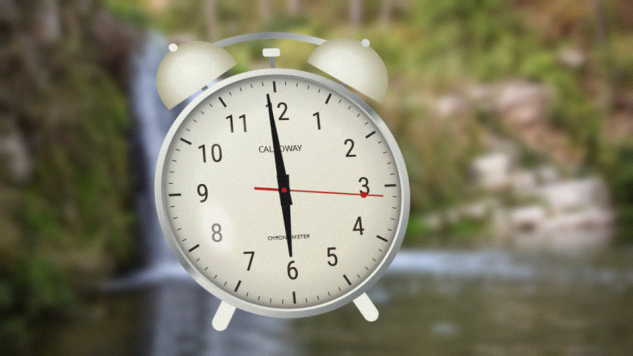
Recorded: 5h59m16s
